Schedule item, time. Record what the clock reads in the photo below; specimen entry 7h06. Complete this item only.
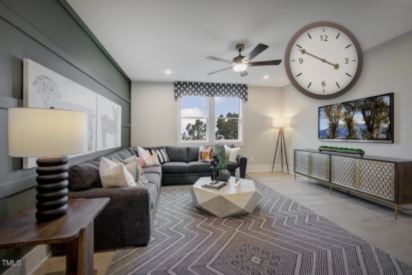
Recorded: 3h49
